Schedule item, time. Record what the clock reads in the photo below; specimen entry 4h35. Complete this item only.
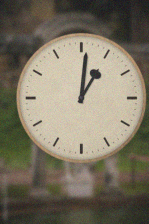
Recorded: 1h01
